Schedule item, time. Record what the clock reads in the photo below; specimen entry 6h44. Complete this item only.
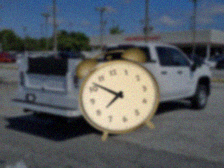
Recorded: 7h52
